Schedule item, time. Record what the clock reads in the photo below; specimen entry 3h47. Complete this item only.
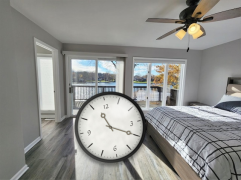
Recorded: 11h20
